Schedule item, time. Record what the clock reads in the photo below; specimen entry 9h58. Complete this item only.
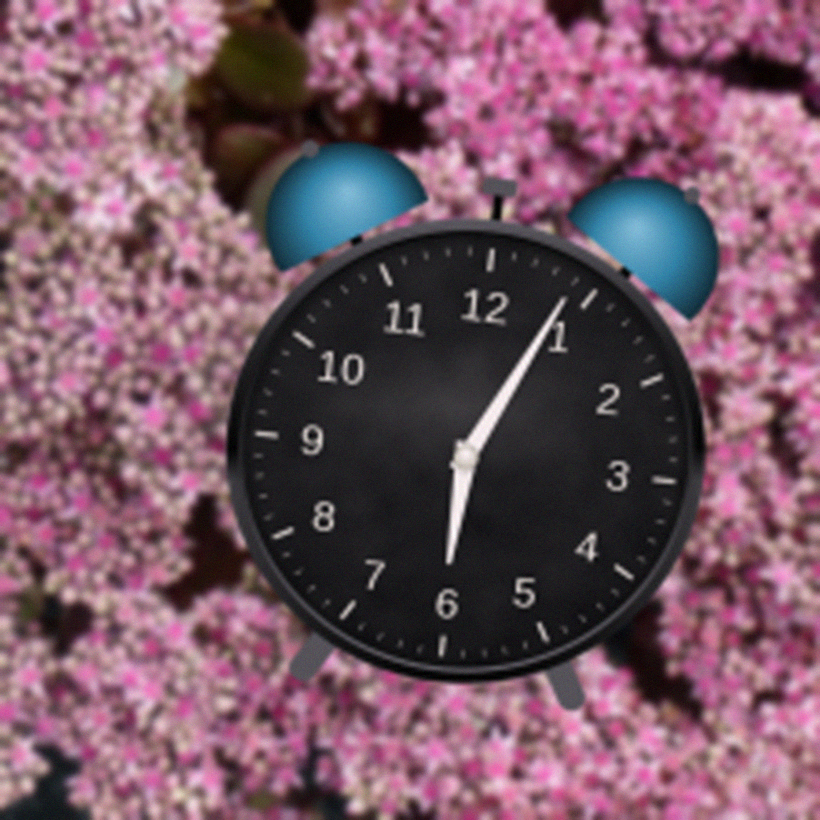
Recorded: 6h04
